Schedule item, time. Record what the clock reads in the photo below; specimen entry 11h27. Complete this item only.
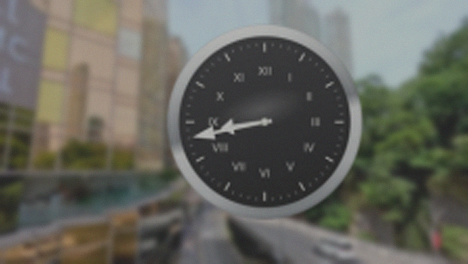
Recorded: 8h43
